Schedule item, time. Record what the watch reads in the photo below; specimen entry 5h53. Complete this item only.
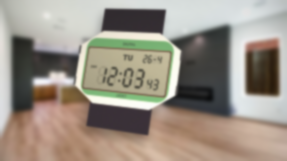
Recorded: 12h03
